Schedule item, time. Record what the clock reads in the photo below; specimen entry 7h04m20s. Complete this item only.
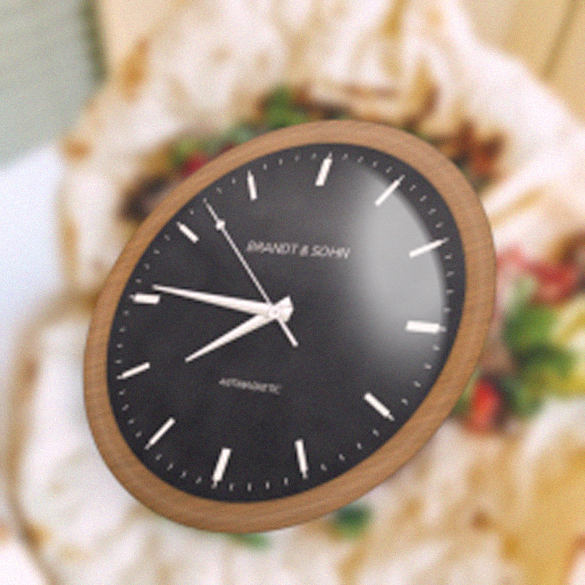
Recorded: 7h45m52s
